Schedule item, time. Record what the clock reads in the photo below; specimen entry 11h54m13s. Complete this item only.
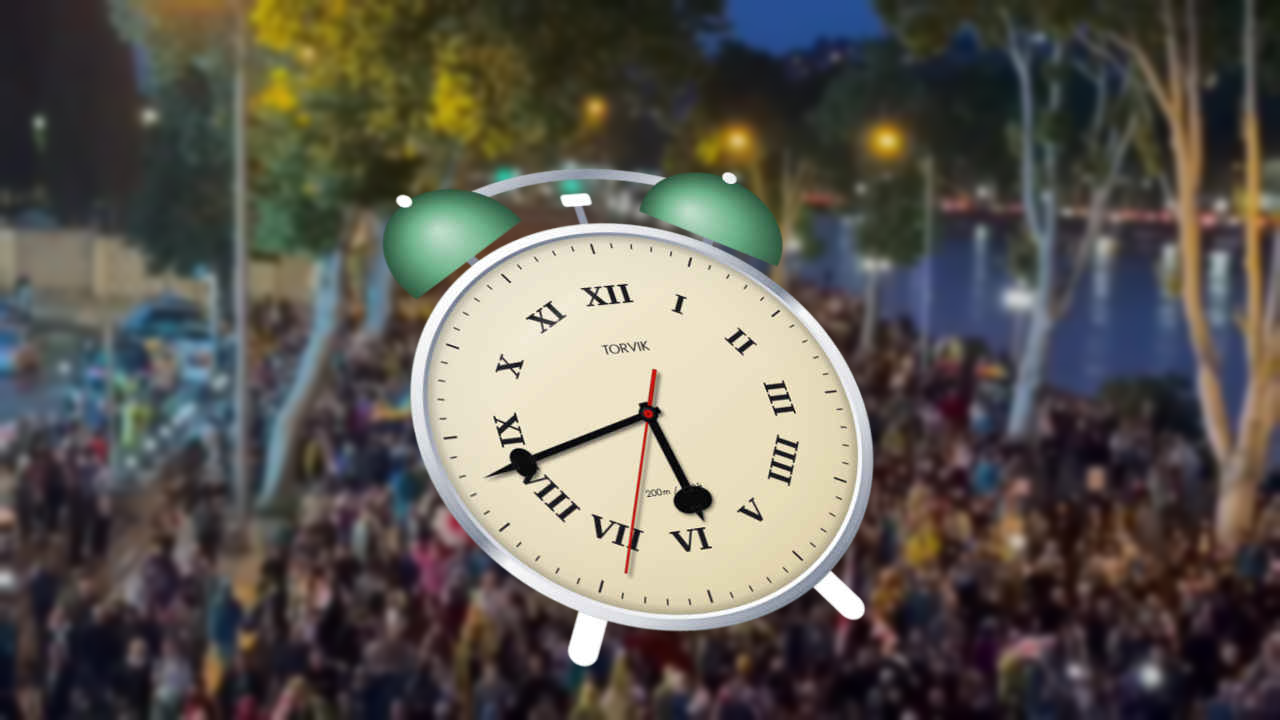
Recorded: 5h42m34s
